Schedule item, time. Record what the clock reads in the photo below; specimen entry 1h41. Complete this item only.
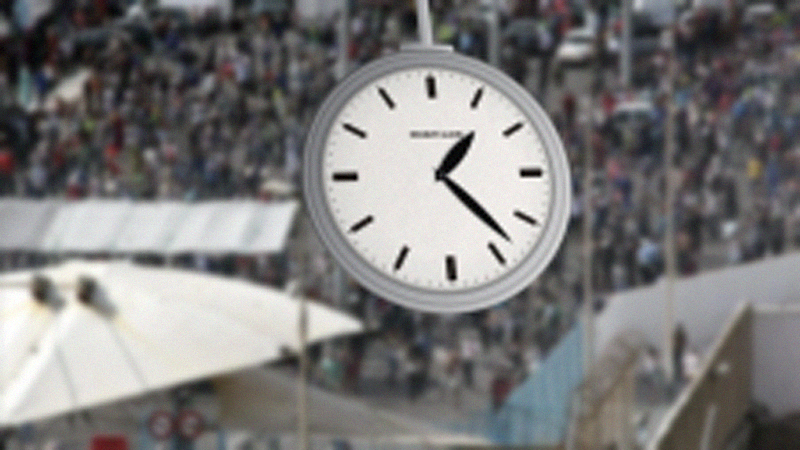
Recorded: 1h23
